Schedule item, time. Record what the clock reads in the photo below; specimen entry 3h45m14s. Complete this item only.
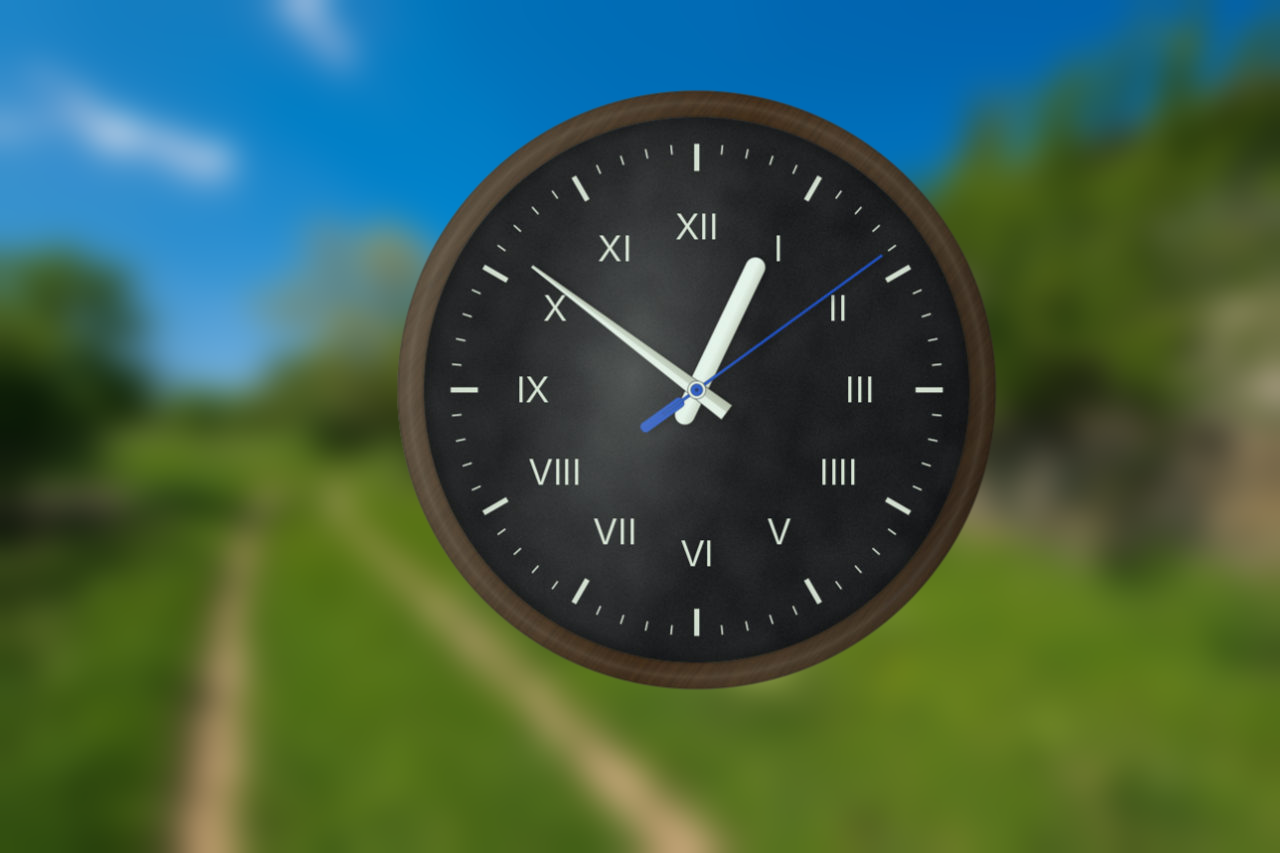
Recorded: 12h51m09s
